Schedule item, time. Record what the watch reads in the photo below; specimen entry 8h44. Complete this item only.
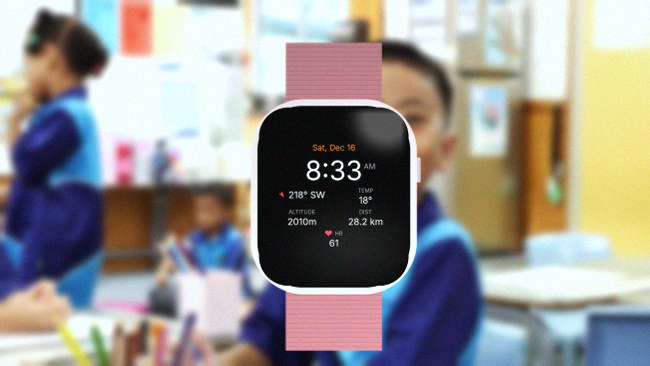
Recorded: 8h33
